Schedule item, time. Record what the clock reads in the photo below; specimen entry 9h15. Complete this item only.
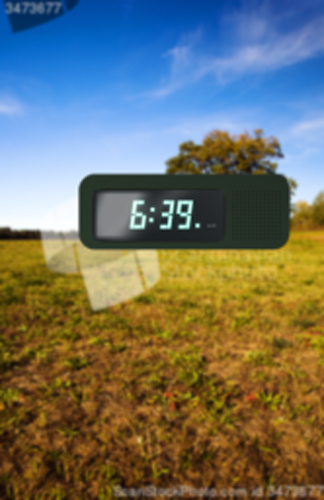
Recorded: 6h39
